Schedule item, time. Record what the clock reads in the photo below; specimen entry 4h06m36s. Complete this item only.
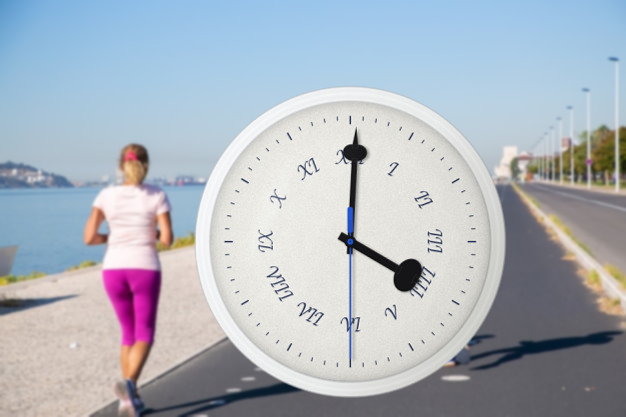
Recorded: 4h00m30s
